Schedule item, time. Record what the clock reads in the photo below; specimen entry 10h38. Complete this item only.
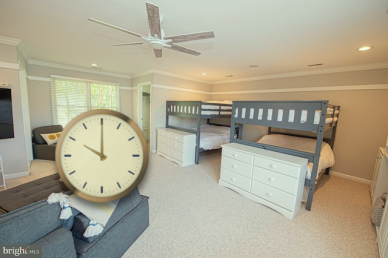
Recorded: 10h00
